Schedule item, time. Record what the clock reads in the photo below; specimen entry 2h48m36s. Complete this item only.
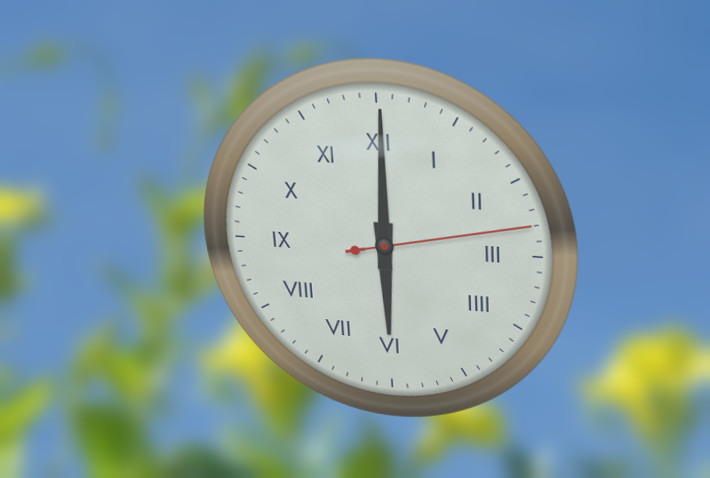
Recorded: 6h00m13s
